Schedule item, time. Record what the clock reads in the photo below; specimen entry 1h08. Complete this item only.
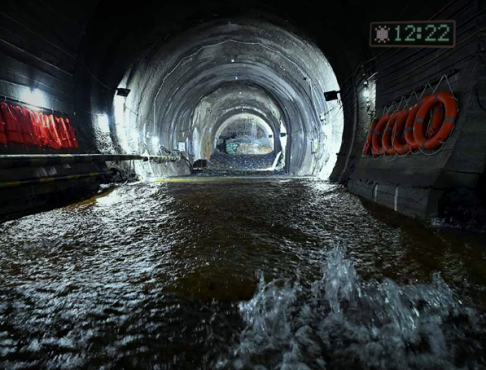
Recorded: 12h22
